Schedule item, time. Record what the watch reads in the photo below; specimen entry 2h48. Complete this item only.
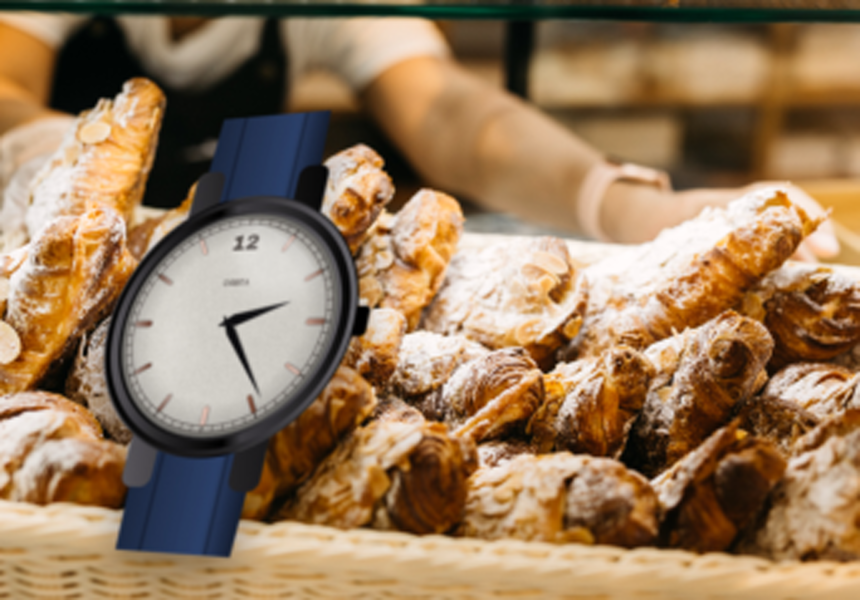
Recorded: 2h24
